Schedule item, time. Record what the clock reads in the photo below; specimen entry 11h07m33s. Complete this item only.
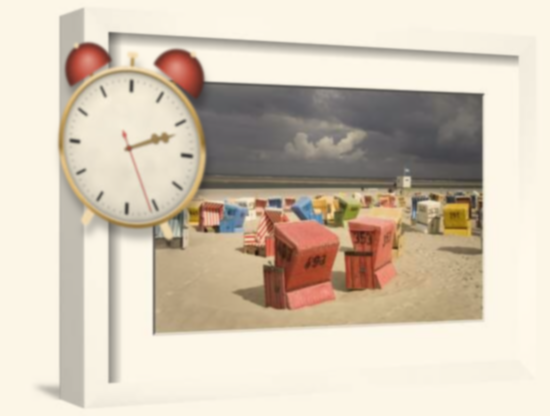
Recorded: 2h11m26s
